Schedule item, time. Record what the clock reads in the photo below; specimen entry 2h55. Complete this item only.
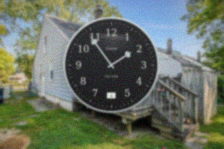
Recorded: 1h54
